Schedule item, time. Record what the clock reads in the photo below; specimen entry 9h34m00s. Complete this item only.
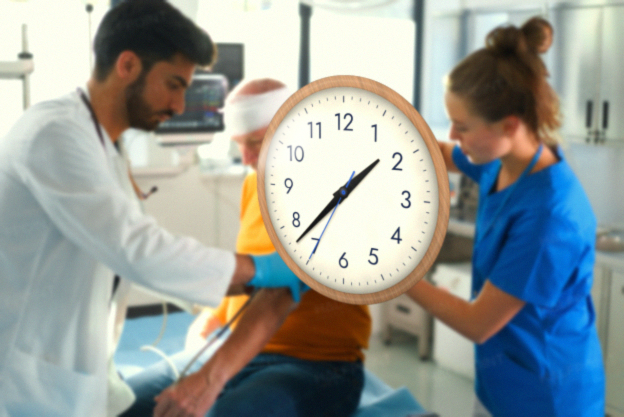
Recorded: 1h37m35s
